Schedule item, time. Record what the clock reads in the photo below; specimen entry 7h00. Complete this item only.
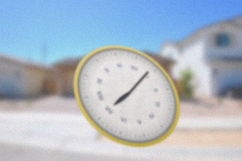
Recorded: 7h04
